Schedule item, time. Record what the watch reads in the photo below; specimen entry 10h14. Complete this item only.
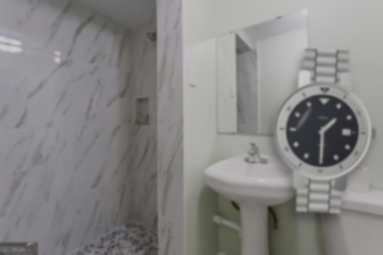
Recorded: 1h30
